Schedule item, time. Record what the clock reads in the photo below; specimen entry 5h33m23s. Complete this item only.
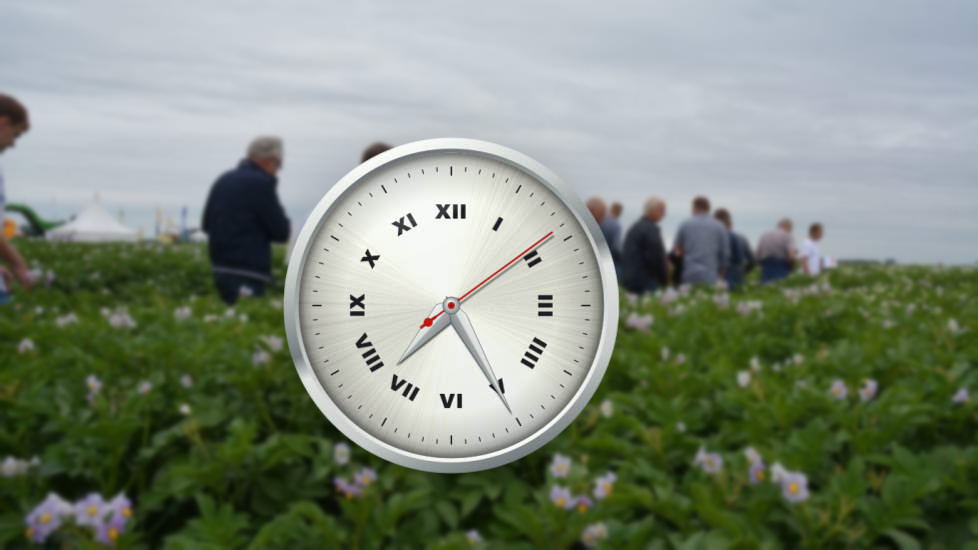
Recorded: 7h25m09s
